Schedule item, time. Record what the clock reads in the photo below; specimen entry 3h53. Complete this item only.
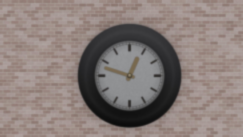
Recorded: 12h48
